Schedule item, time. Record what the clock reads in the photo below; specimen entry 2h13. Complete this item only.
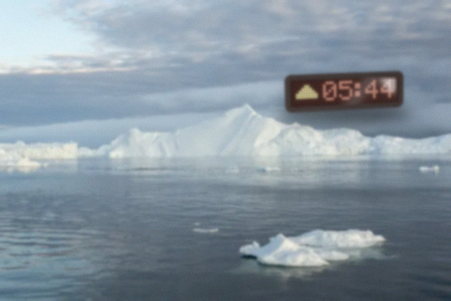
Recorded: 5h44
